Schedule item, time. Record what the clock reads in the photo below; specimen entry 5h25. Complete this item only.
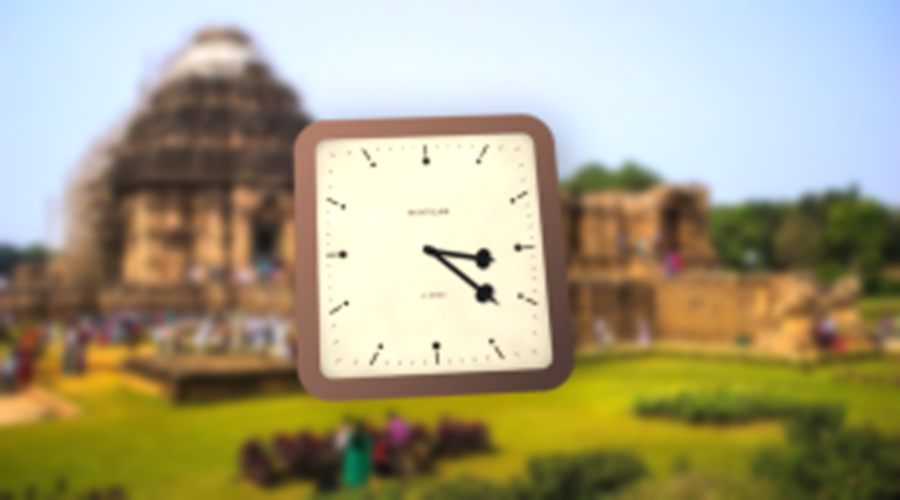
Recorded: 3h22
